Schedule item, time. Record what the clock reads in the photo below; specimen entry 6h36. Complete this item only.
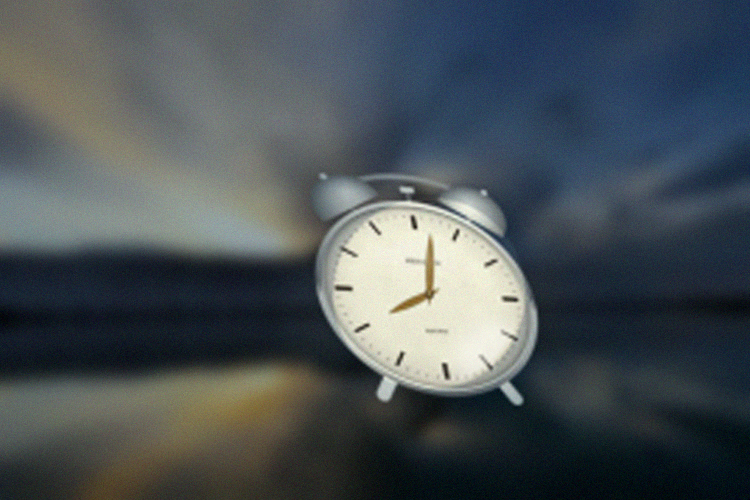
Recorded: 8h02
